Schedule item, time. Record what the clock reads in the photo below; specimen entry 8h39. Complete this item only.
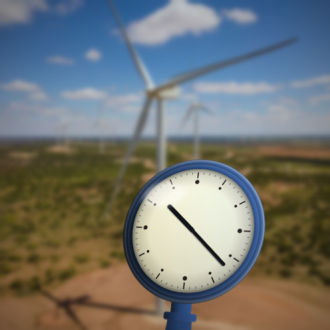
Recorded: 10h22
